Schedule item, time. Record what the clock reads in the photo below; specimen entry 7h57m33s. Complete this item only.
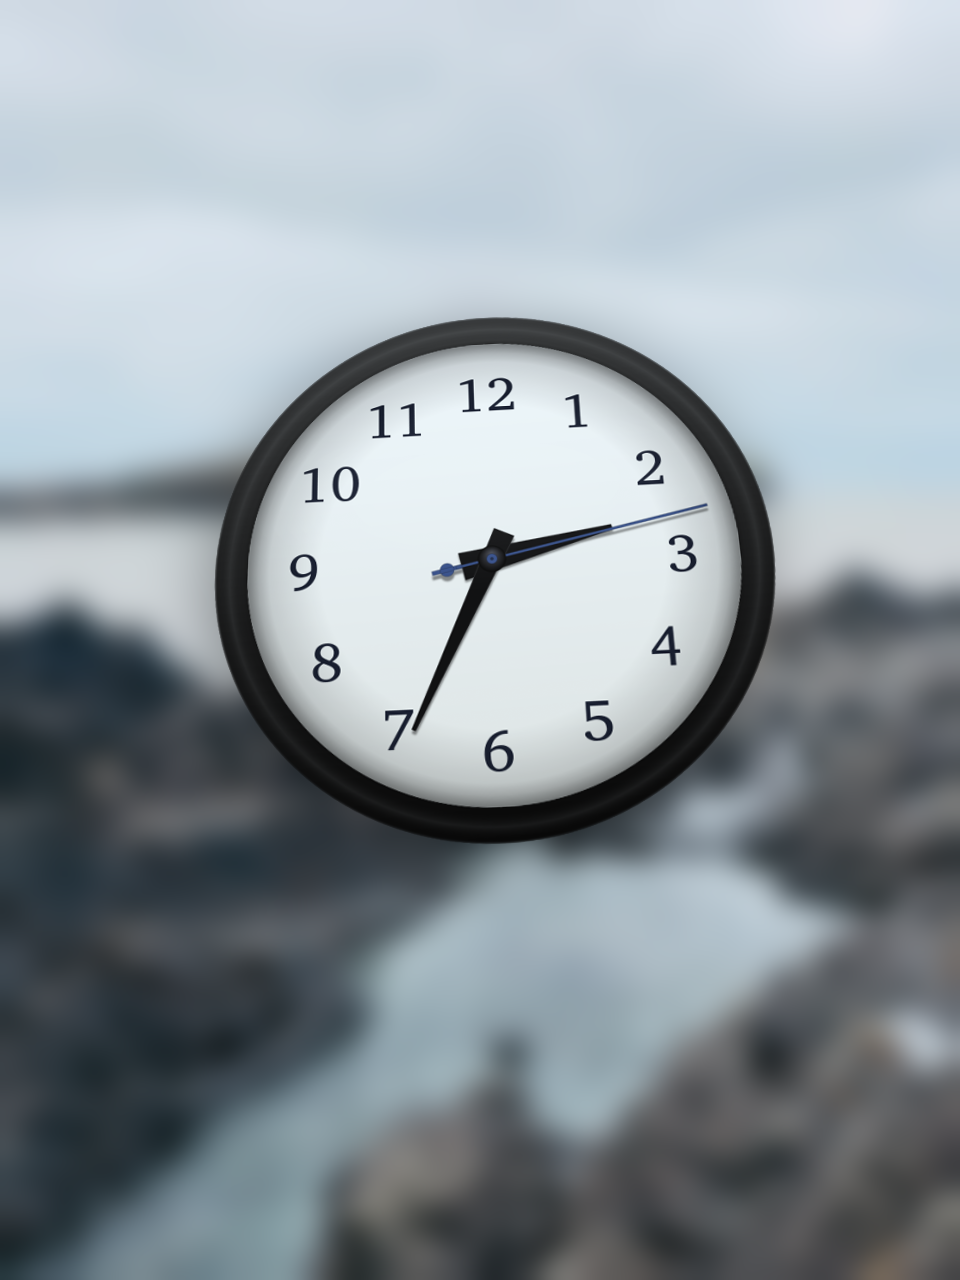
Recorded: 2h34m13s
